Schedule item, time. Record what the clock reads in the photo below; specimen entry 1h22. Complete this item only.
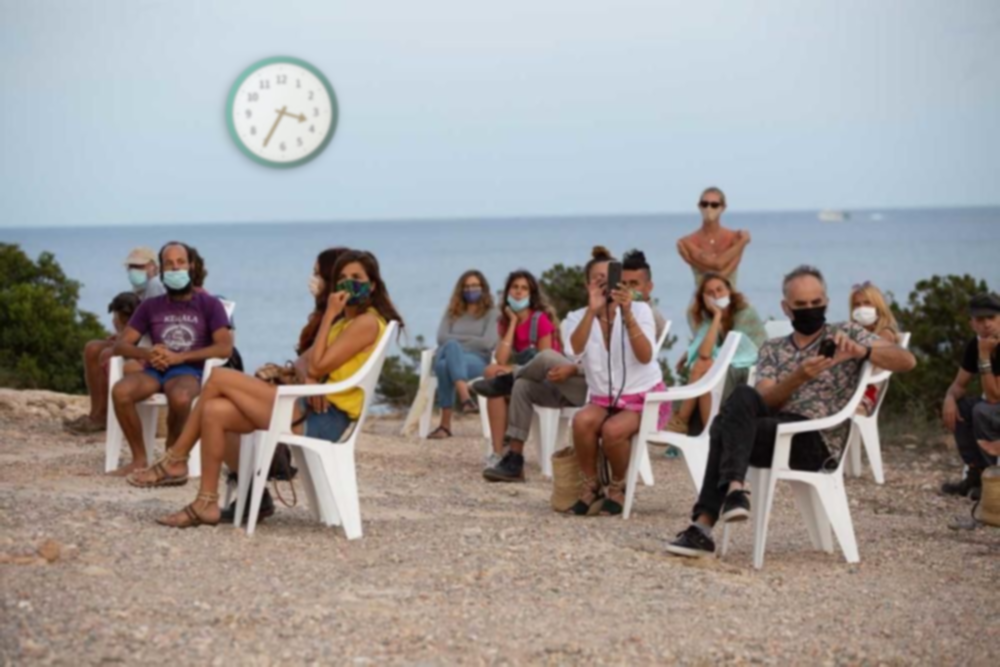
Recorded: 3h35
